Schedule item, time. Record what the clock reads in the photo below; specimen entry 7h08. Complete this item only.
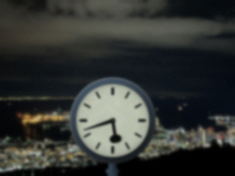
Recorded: 5h42
